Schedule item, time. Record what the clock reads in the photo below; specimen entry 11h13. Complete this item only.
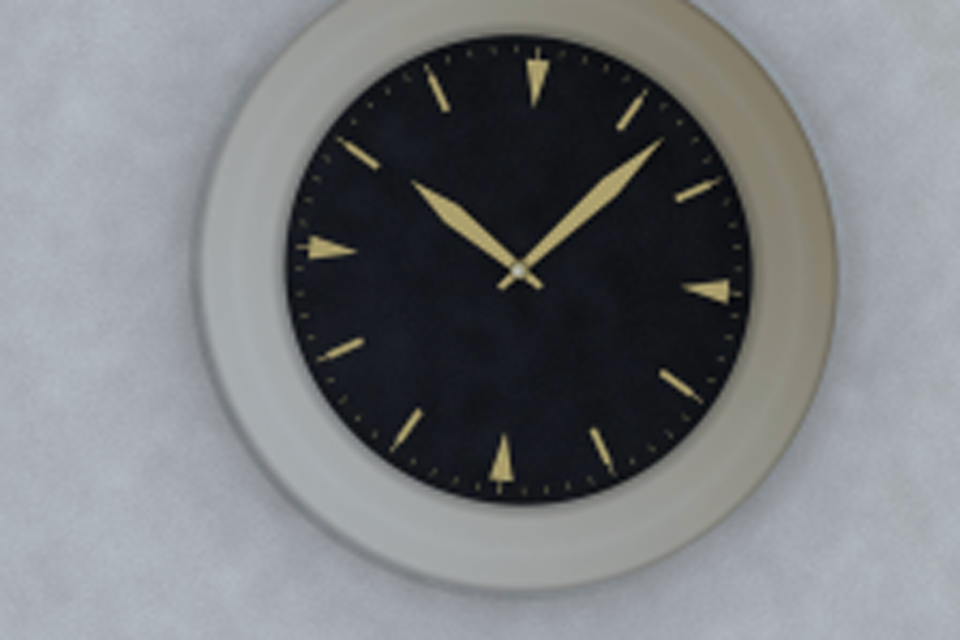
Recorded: 10h07
